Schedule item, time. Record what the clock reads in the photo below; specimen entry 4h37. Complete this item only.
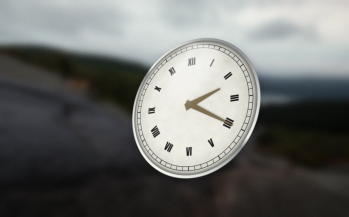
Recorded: 2h20
